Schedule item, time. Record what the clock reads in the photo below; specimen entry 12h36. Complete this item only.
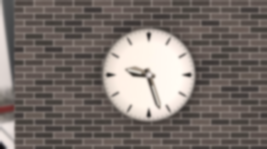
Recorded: 9h27
